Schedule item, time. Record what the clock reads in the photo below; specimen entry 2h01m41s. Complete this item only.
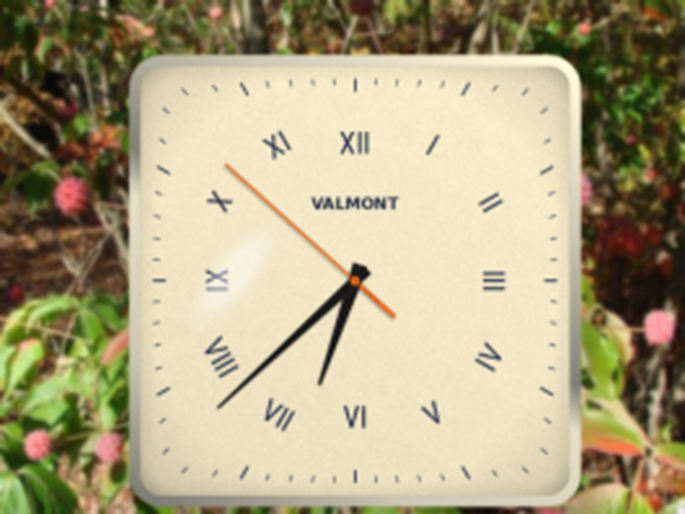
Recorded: 6h37m52s
